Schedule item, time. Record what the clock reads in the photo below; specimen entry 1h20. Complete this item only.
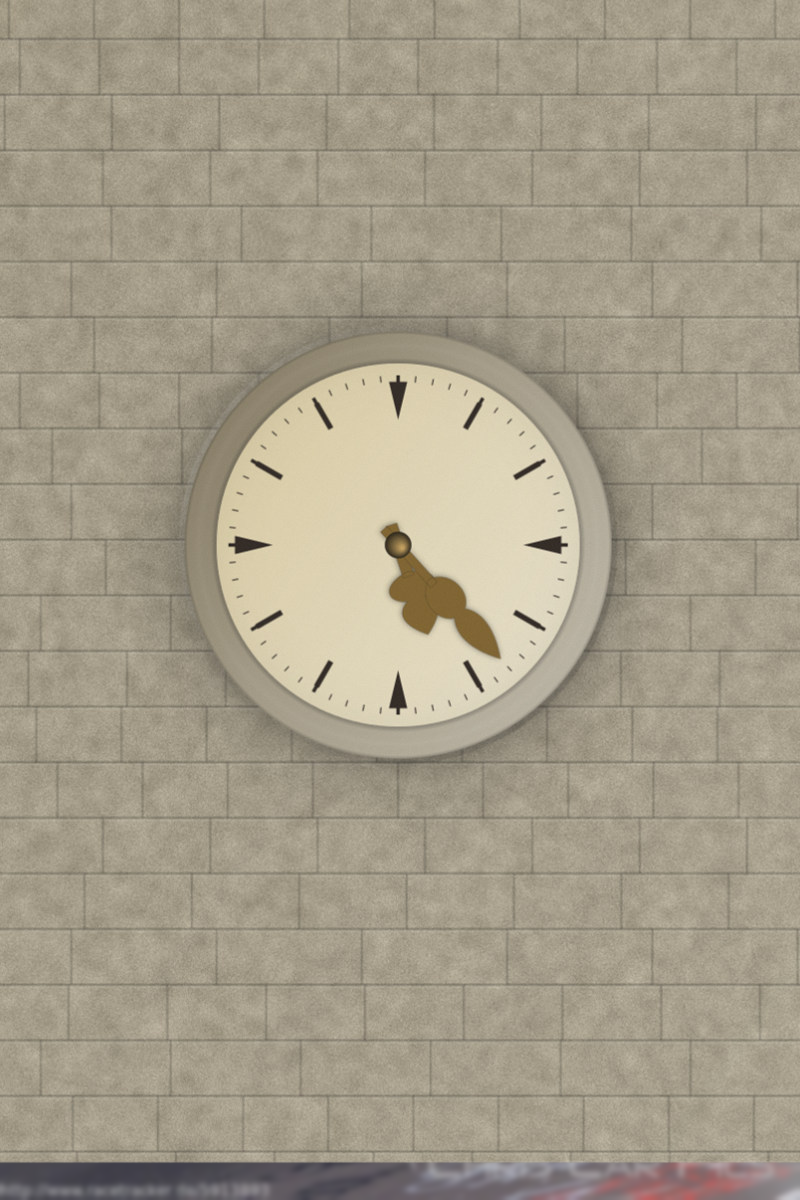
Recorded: 5h23
